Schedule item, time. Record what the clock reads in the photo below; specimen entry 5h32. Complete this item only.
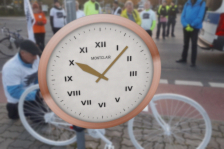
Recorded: 10h07
